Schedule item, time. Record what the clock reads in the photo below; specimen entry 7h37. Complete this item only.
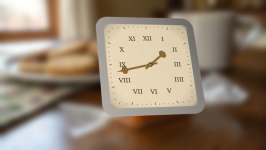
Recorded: 1h43
